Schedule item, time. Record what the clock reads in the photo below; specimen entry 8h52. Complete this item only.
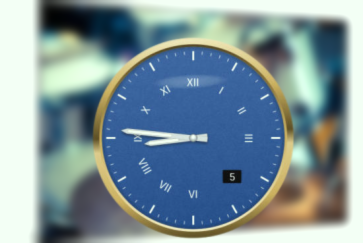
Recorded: 8h46
